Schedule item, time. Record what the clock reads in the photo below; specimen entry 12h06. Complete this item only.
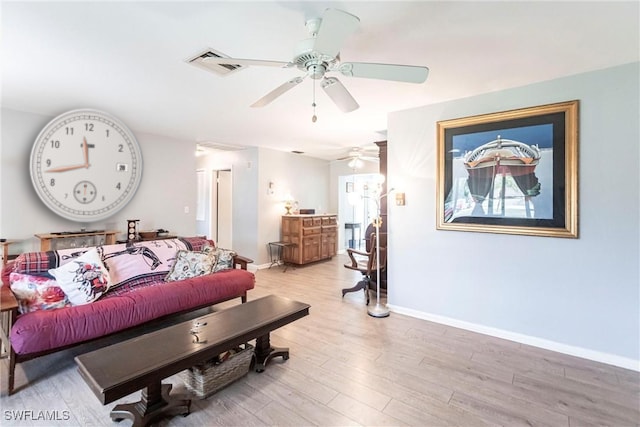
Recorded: 11h43
